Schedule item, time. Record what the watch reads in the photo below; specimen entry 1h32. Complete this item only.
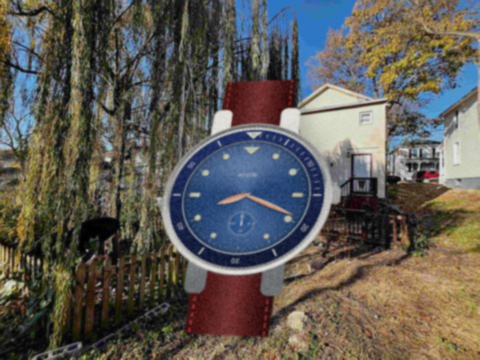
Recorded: 8h19
